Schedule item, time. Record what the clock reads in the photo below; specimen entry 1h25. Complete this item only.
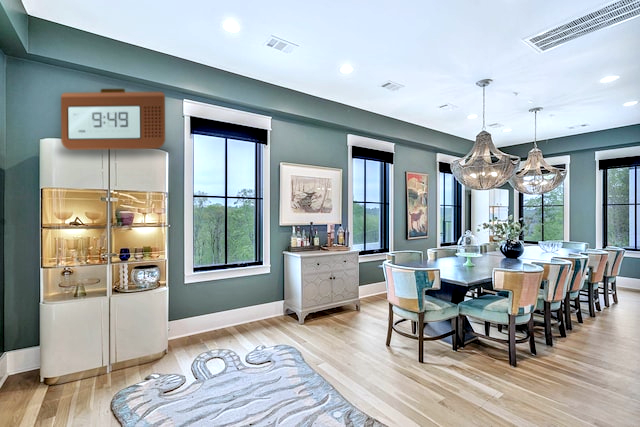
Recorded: 9h49
